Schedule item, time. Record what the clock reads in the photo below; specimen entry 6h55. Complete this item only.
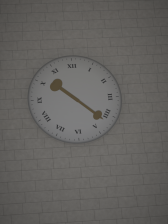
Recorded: 10h22
